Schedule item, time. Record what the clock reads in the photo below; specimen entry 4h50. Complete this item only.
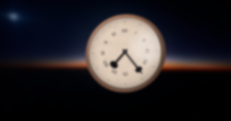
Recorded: 7h24
